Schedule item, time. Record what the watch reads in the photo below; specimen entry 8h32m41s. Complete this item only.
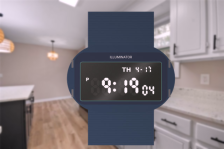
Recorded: 9h19m04s
